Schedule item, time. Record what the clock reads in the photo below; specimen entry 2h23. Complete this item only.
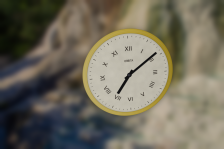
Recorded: 7h09
